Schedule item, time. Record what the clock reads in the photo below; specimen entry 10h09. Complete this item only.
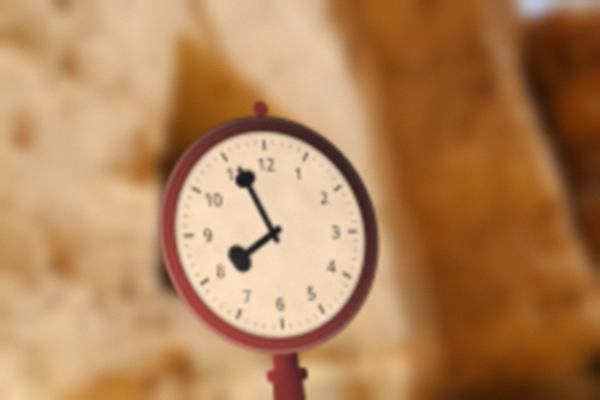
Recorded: 7h56
